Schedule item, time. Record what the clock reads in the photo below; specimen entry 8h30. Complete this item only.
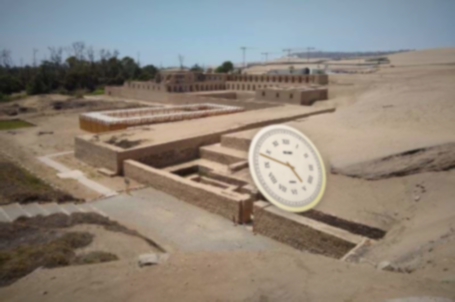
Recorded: 4h48
